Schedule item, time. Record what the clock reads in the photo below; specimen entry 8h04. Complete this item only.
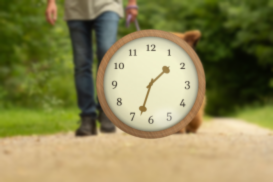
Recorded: 1h33
